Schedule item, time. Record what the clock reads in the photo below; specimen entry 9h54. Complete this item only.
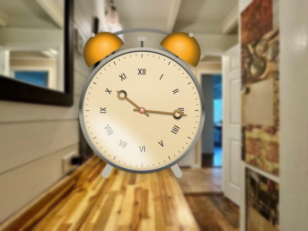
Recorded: 10h16
